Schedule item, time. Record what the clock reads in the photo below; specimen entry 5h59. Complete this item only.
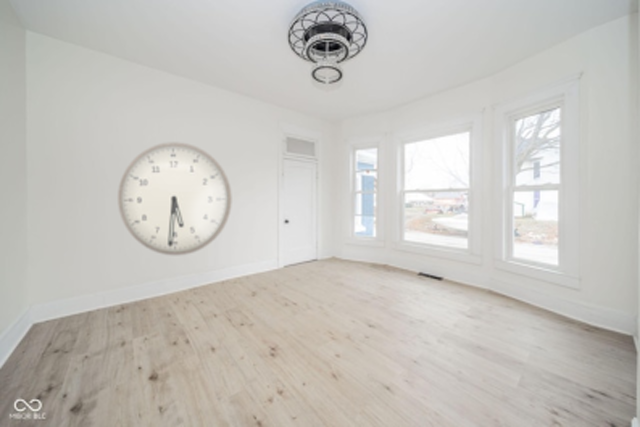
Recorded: 5h31
